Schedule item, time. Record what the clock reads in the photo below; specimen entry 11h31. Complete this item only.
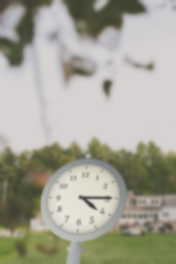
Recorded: 4h15
